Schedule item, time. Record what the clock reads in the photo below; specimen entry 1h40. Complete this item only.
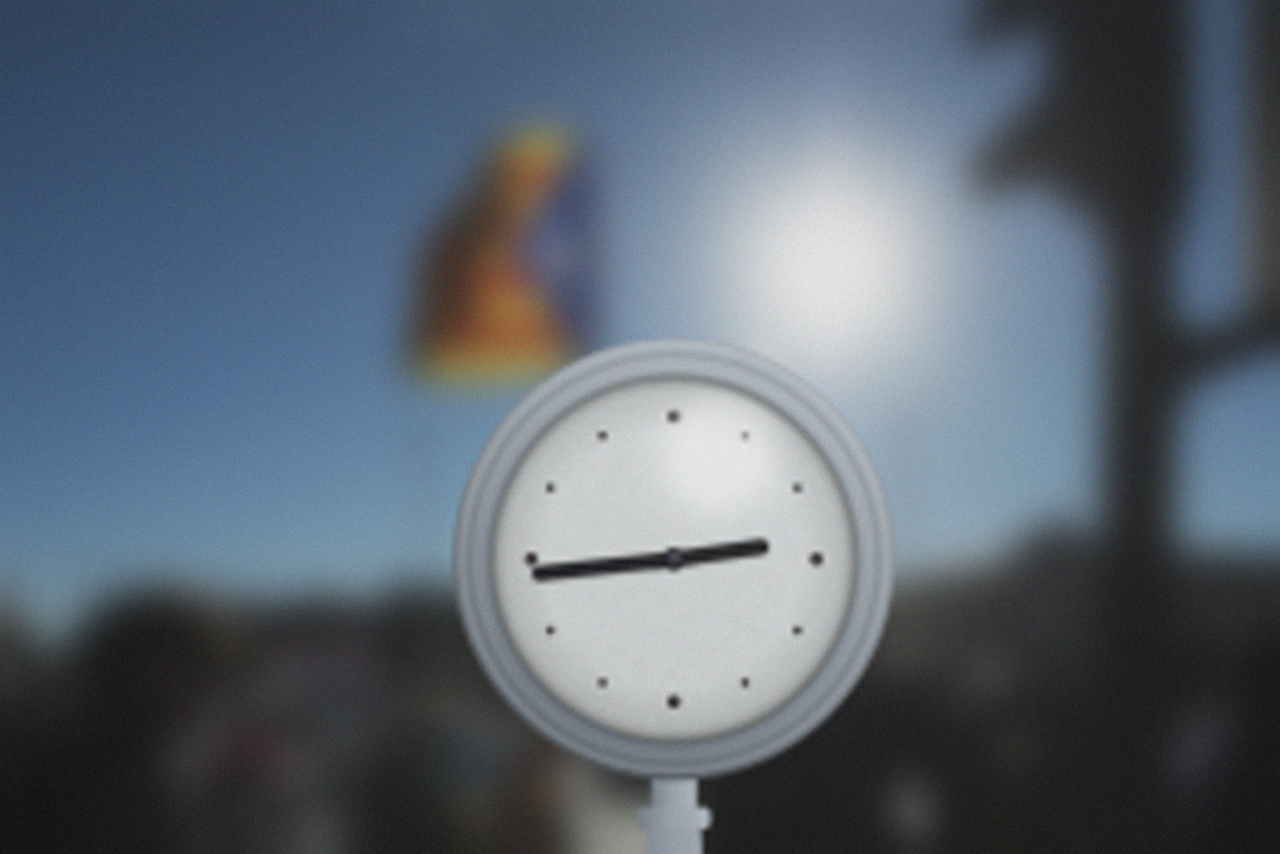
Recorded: 2h44
